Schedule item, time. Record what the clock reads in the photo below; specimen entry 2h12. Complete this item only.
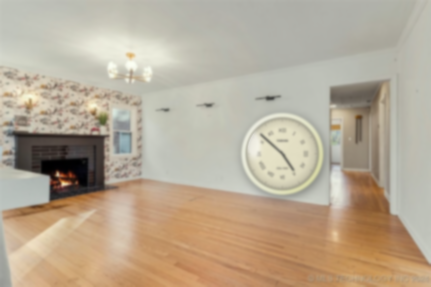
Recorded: 4h52
